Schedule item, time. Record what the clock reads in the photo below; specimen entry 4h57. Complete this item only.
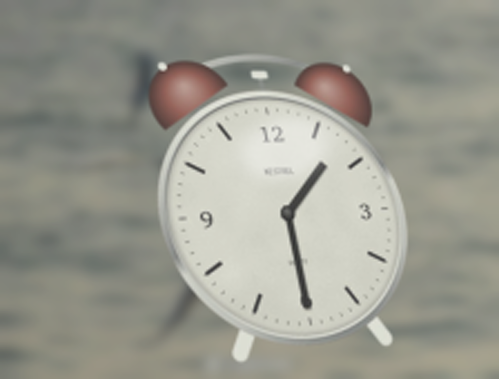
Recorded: 1h30
